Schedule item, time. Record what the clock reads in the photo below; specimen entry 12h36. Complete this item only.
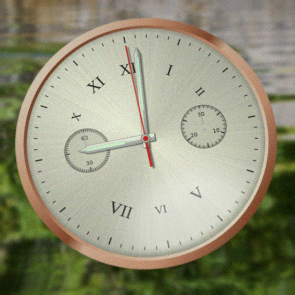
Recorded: 9h01
